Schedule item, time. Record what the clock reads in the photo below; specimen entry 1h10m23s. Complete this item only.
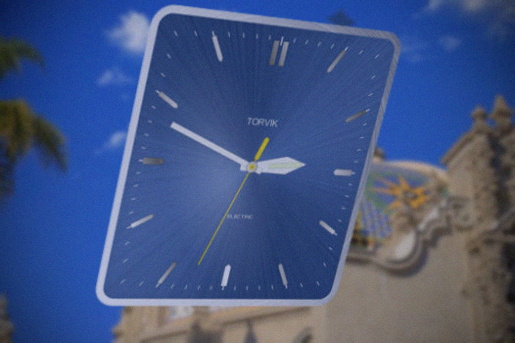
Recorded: 2h48m33s
